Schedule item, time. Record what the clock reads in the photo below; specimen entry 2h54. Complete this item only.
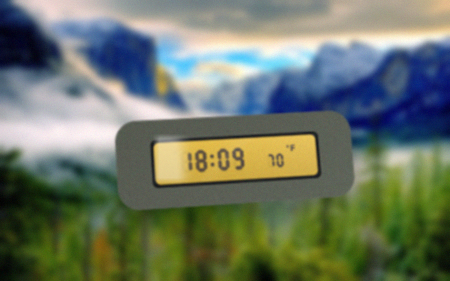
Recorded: 18h09
